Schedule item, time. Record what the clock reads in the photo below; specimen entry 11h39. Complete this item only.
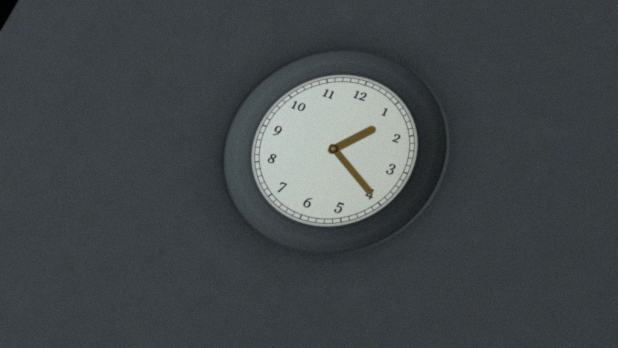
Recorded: 1h20
